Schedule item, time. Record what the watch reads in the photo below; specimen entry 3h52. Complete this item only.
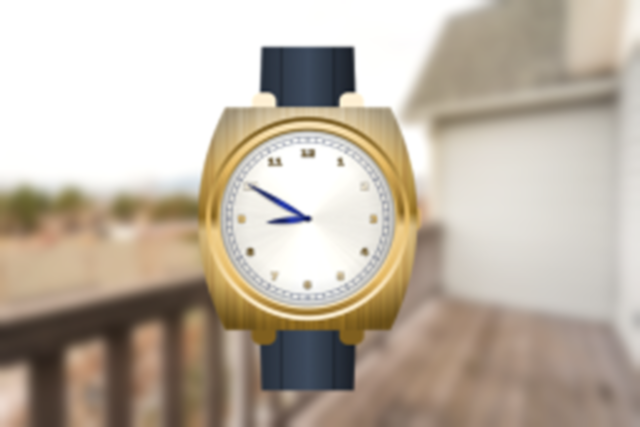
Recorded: 8h50
